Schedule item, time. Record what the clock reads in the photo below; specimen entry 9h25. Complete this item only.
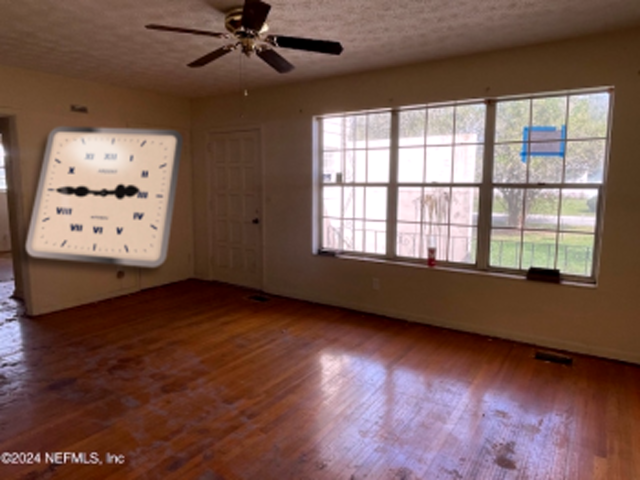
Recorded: 2h45
